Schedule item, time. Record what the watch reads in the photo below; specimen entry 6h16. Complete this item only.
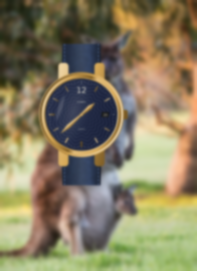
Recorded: 1h38
